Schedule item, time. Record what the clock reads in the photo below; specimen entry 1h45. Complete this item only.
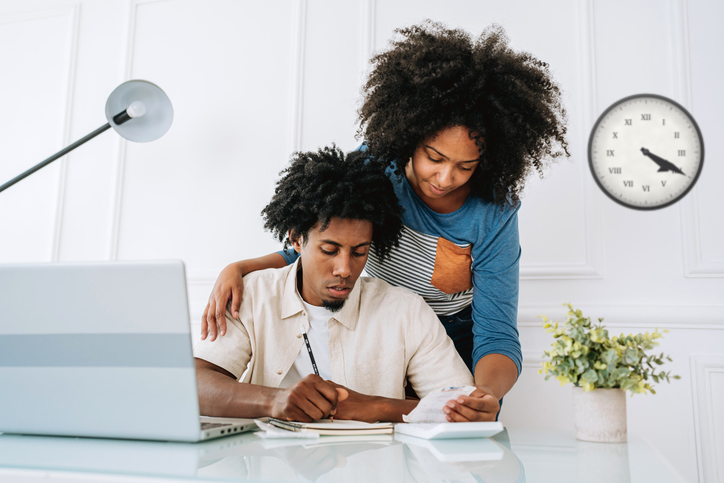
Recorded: 4h20
